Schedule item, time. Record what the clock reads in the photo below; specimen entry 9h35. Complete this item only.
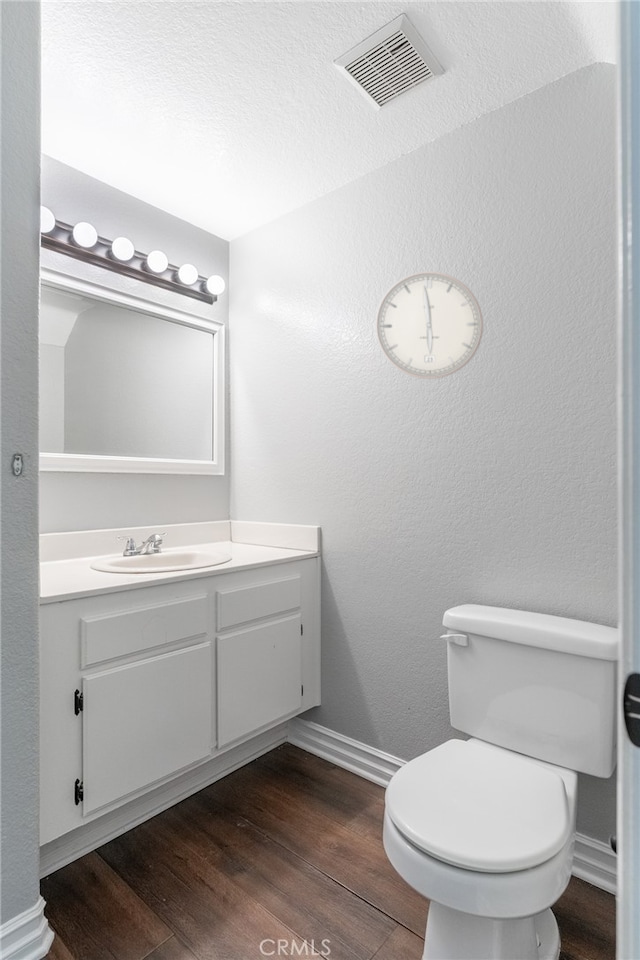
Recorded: 5h59
